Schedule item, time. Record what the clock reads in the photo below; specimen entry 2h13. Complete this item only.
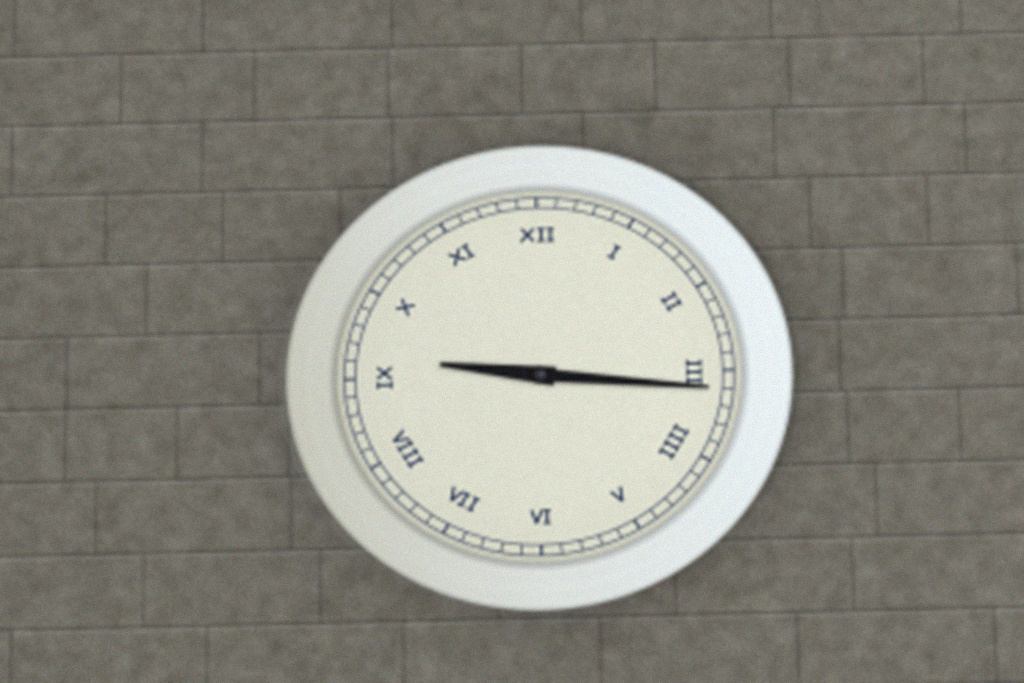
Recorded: 9h16
